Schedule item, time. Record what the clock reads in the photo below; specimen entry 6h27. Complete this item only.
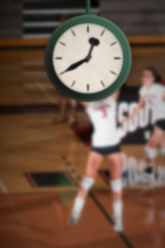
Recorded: 12h40
